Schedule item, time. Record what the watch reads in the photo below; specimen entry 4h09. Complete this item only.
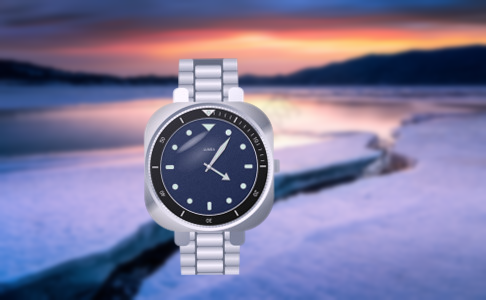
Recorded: 4h06
